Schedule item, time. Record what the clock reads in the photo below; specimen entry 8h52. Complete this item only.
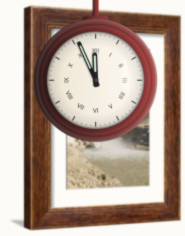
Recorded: 11h56
